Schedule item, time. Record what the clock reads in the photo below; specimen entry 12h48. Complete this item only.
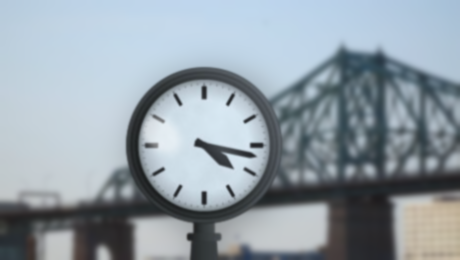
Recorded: 4h17
